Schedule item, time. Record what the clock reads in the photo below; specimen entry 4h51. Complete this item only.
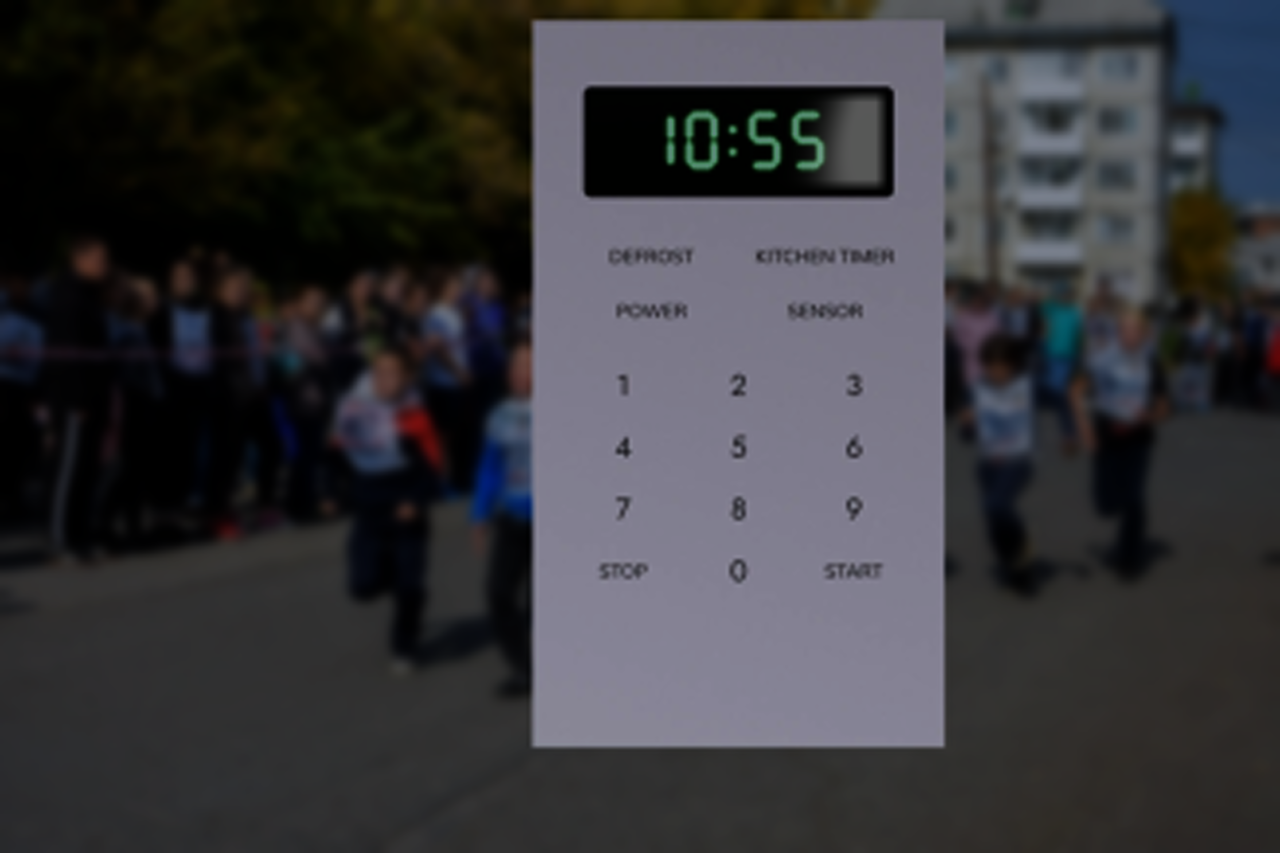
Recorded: 10h55
